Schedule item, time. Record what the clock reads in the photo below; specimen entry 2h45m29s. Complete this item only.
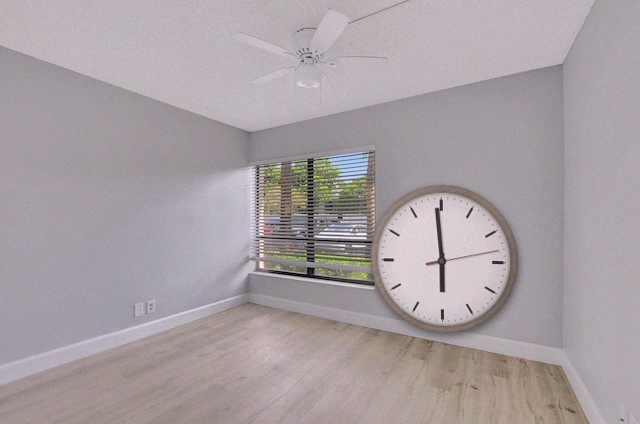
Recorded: 5h59m13s
